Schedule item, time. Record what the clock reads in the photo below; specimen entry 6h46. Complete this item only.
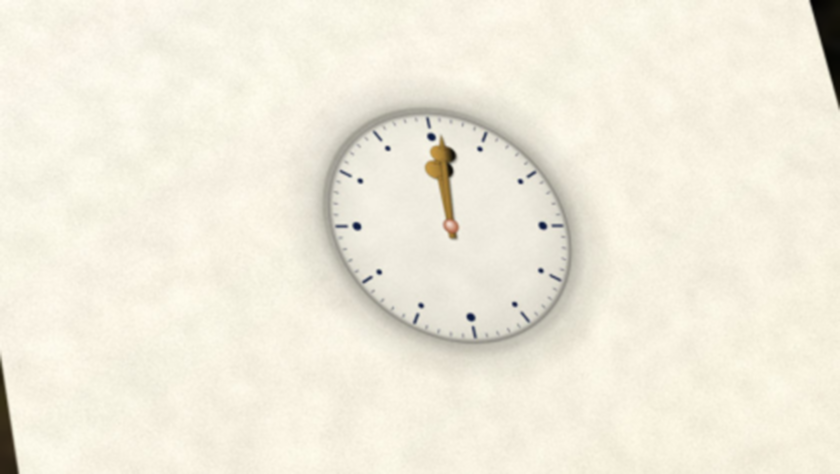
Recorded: 12h01
